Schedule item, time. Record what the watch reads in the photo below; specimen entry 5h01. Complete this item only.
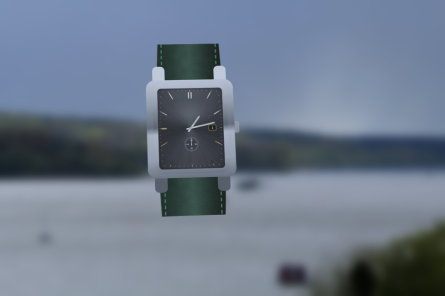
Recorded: 1h13
